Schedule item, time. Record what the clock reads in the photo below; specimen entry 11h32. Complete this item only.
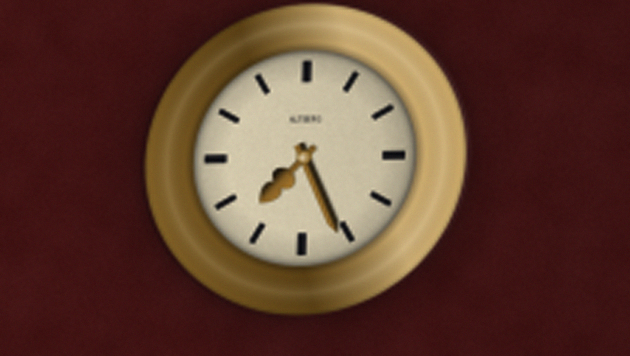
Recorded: 7h26
